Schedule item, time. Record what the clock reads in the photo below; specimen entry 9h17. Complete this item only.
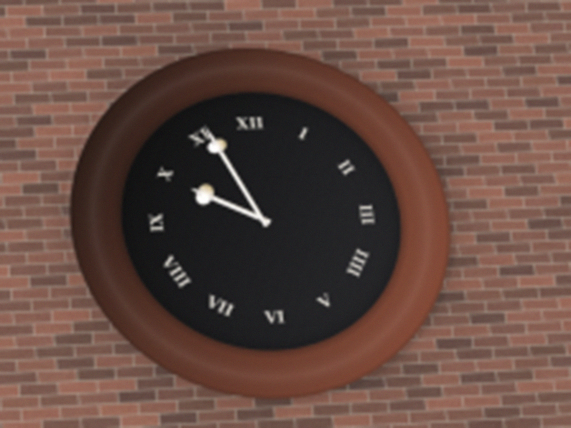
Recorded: 9h56
